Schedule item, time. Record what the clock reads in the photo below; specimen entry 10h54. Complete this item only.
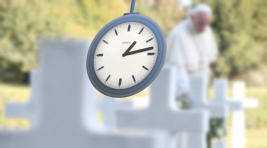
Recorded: 1h13
